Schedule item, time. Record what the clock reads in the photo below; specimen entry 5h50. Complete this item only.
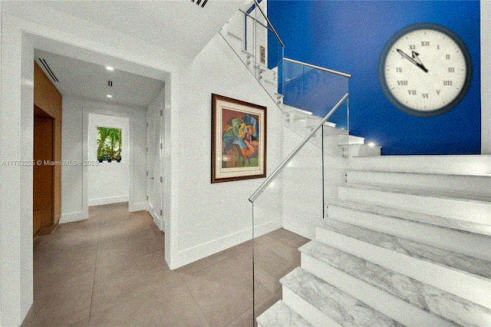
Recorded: 10h51
